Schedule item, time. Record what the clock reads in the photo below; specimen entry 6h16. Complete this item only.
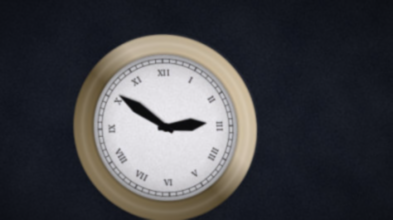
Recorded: 2h51
